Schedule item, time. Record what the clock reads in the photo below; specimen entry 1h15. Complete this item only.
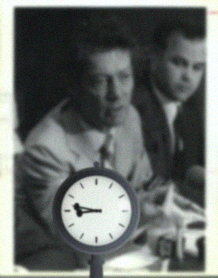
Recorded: 8h47
